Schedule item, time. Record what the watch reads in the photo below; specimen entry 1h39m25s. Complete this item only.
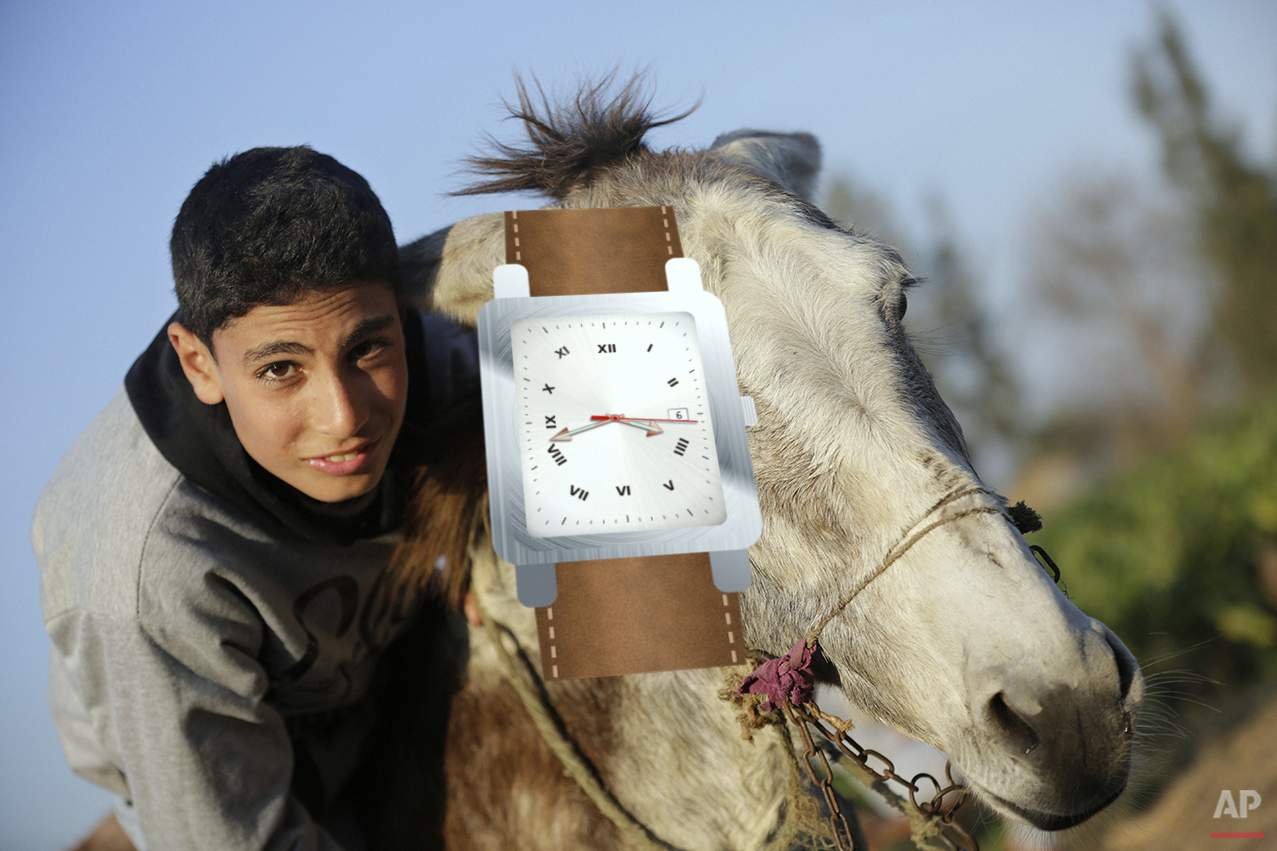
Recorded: 3h42m16s
